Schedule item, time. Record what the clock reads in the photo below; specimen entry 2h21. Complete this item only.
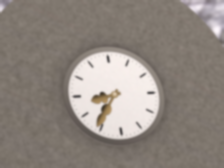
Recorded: 8h36
